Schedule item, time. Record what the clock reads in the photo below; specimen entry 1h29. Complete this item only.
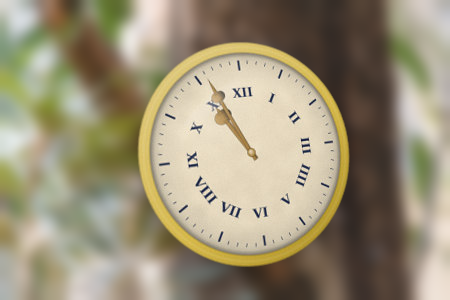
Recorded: 10h56
